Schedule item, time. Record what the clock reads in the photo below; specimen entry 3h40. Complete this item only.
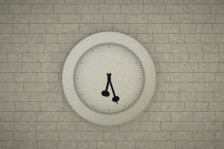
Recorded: 6h27
